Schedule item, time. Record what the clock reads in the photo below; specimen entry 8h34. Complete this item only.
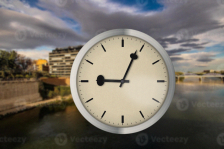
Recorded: 9h04
